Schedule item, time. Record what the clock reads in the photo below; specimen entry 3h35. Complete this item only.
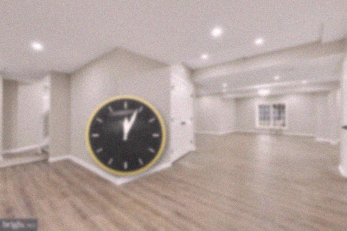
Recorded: 12h04
